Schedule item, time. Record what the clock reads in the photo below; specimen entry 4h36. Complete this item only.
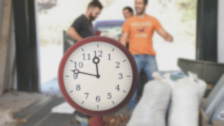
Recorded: 11h47
